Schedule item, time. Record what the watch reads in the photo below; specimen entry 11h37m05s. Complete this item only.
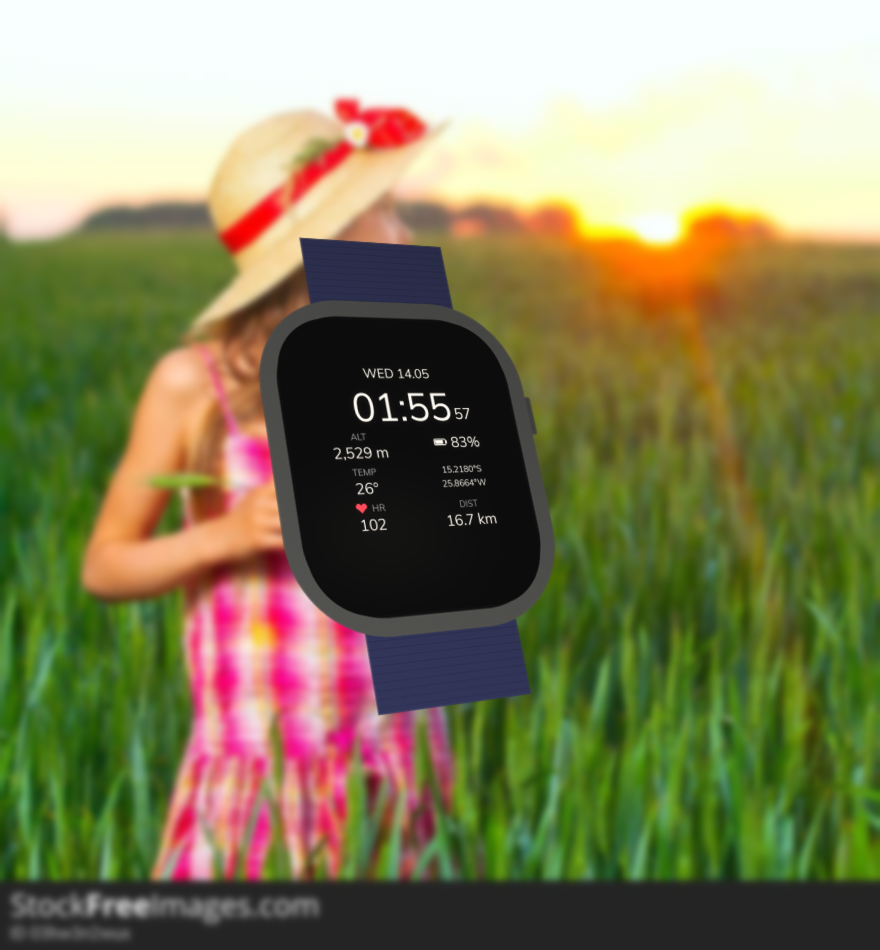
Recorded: 1h55m57s
